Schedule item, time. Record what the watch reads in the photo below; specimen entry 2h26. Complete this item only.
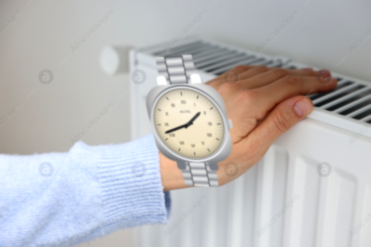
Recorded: 1h42
